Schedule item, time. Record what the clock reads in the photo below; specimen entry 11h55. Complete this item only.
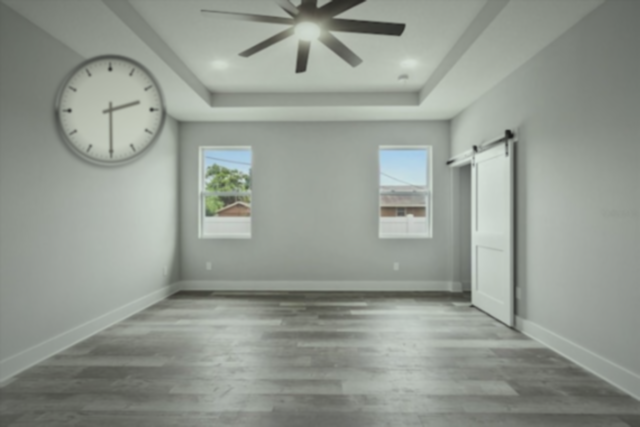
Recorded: 2h30
